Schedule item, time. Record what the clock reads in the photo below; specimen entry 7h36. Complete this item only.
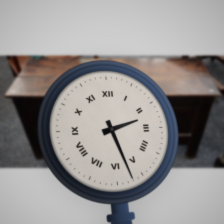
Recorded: 2h27
